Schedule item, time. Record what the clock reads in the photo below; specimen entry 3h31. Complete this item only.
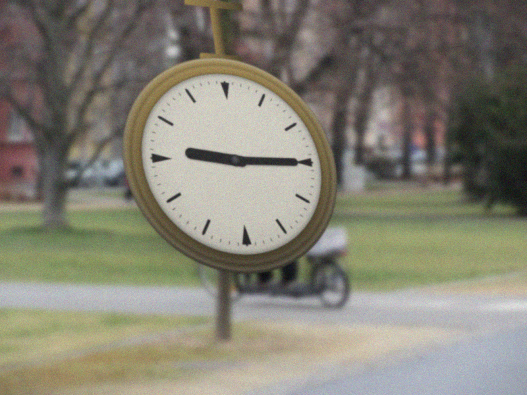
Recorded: 9h15
